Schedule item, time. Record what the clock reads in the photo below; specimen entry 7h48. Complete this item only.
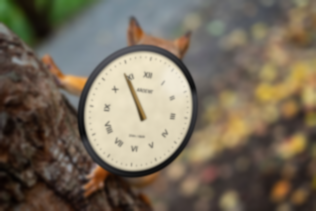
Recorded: 10h54
